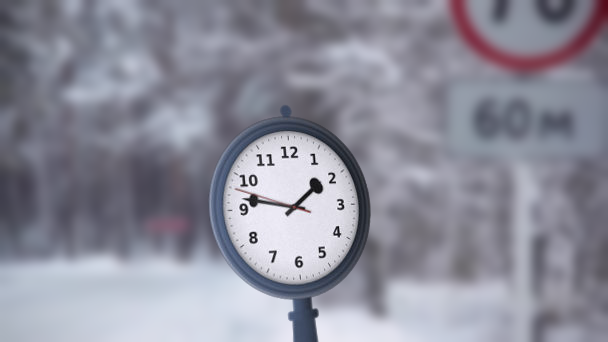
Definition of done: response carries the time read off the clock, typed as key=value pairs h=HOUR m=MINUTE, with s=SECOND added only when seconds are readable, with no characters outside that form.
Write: h=1 m=46 s=48
